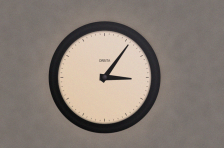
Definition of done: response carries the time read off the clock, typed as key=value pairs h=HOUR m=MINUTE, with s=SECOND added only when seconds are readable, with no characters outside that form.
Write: h=3 m=6
